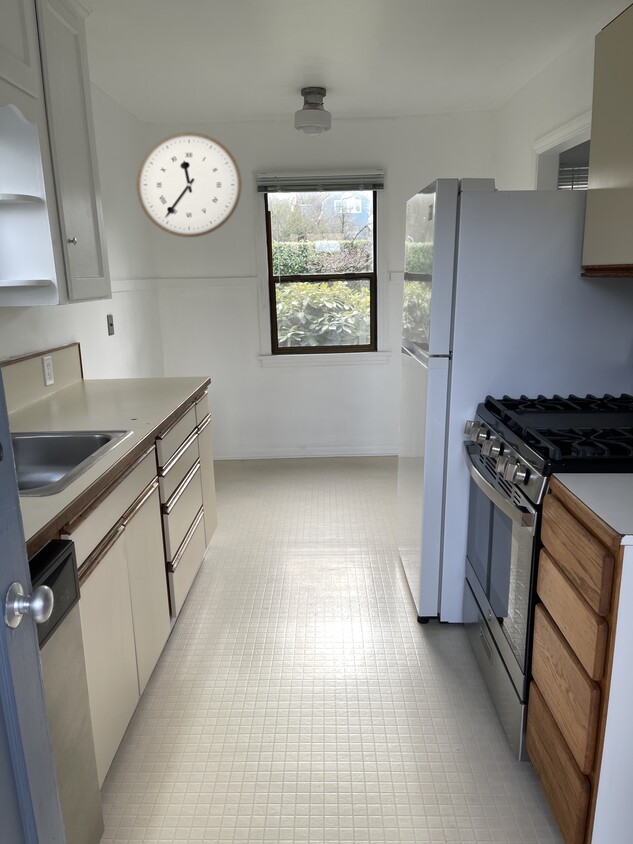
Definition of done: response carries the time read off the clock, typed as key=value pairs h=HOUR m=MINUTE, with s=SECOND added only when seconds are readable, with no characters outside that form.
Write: h=11 m=36
